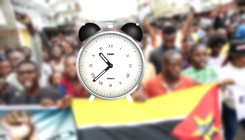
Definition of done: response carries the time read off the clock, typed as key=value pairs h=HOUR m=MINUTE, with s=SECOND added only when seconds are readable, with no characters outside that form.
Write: h=10 m=38
